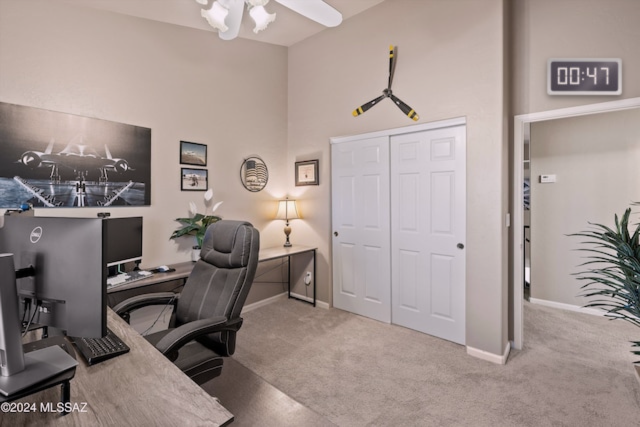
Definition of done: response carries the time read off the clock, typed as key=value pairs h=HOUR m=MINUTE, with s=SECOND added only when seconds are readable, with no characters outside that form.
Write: h=0 m=47
